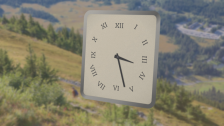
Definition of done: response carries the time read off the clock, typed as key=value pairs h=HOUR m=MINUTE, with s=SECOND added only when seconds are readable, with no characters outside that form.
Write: h=3 m=27
